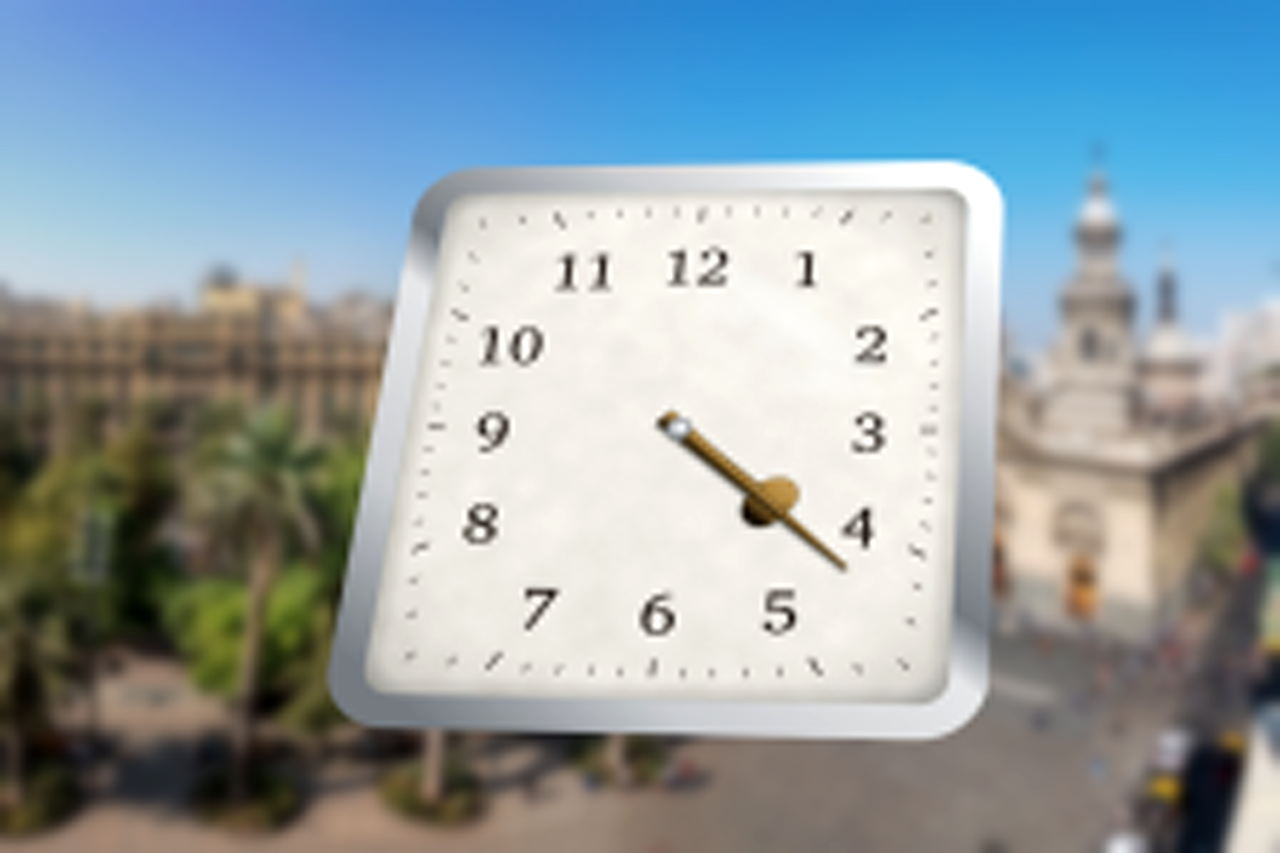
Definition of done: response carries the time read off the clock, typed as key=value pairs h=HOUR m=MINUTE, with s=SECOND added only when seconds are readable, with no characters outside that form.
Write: h=4 m=22
